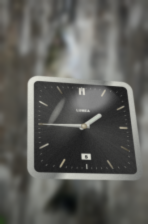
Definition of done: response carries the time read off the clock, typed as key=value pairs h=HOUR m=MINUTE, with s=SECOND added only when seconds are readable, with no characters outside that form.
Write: h=1 m=45
